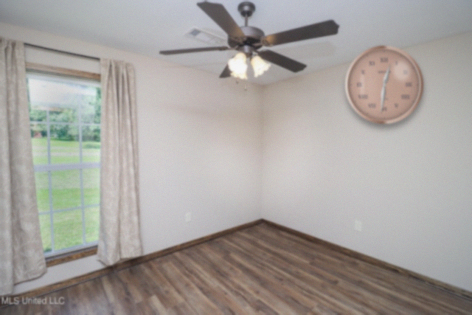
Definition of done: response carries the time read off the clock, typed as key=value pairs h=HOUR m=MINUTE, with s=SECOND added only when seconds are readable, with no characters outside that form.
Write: h=12 m=31
